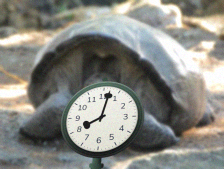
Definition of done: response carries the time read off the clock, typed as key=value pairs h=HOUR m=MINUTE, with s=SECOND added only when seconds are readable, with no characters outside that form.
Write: h=8 m=2
